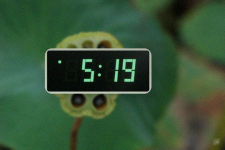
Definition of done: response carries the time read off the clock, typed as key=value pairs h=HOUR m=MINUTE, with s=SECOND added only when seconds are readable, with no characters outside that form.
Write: h=5 m=19
